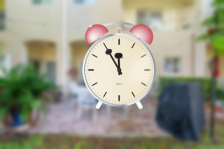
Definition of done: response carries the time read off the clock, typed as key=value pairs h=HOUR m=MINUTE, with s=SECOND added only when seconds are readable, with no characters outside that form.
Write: h=11 m=55
